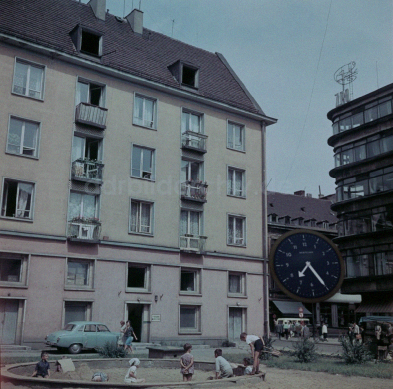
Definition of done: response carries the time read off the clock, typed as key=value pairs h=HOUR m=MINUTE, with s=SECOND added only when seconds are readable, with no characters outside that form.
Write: h=7 m=25
